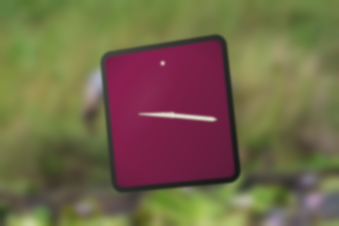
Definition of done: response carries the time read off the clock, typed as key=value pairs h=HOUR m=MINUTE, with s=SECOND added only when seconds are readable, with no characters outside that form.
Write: h=9 m=17
